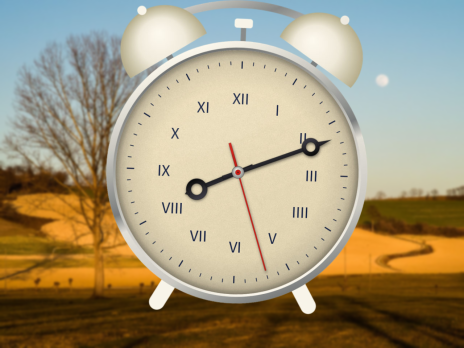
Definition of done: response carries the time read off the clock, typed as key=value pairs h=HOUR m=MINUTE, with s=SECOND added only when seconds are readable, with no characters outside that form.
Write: h=8 m=11 s=27
